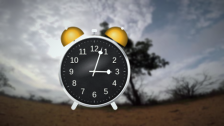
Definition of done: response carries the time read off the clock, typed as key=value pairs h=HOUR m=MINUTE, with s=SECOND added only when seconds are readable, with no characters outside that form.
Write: h=3 m=3
